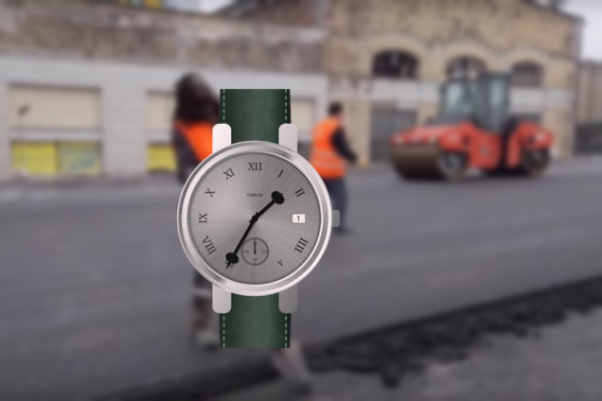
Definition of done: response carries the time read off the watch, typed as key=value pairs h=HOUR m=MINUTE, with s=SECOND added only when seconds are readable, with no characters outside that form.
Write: h=1 m=35
